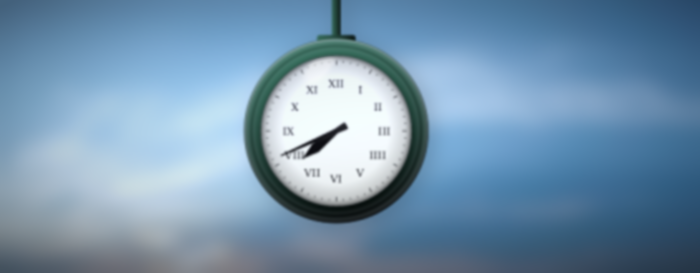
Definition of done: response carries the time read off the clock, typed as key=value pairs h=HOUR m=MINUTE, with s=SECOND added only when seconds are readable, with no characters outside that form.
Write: h=7 m=41
